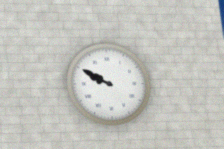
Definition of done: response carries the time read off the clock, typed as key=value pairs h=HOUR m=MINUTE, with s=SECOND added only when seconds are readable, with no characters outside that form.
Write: h=9 m=50
